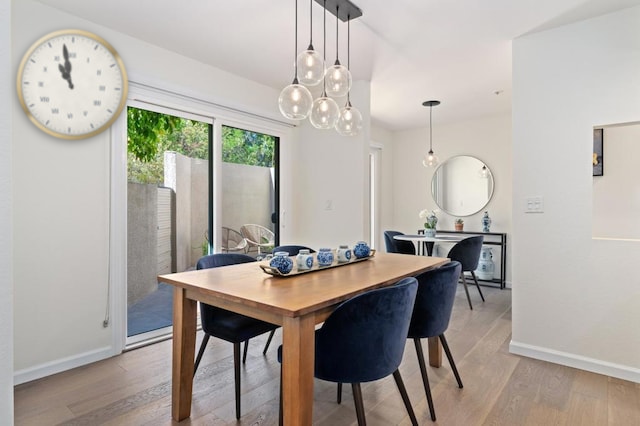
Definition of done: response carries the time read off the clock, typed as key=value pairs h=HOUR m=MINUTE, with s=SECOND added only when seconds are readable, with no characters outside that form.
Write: h=10 m=58
